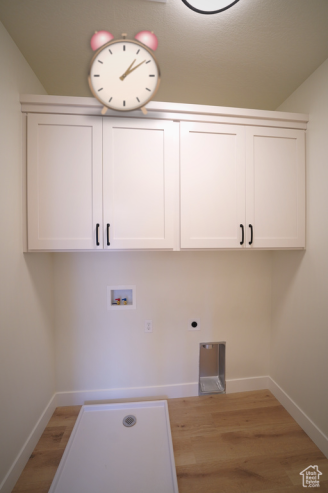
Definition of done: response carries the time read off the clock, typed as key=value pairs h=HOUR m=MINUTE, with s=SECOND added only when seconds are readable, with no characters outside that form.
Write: h=1 m=9
